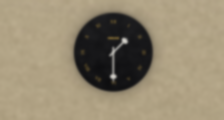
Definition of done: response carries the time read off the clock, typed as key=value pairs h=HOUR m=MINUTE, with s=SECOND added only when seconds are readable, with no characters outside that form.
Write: h=1 m=30
